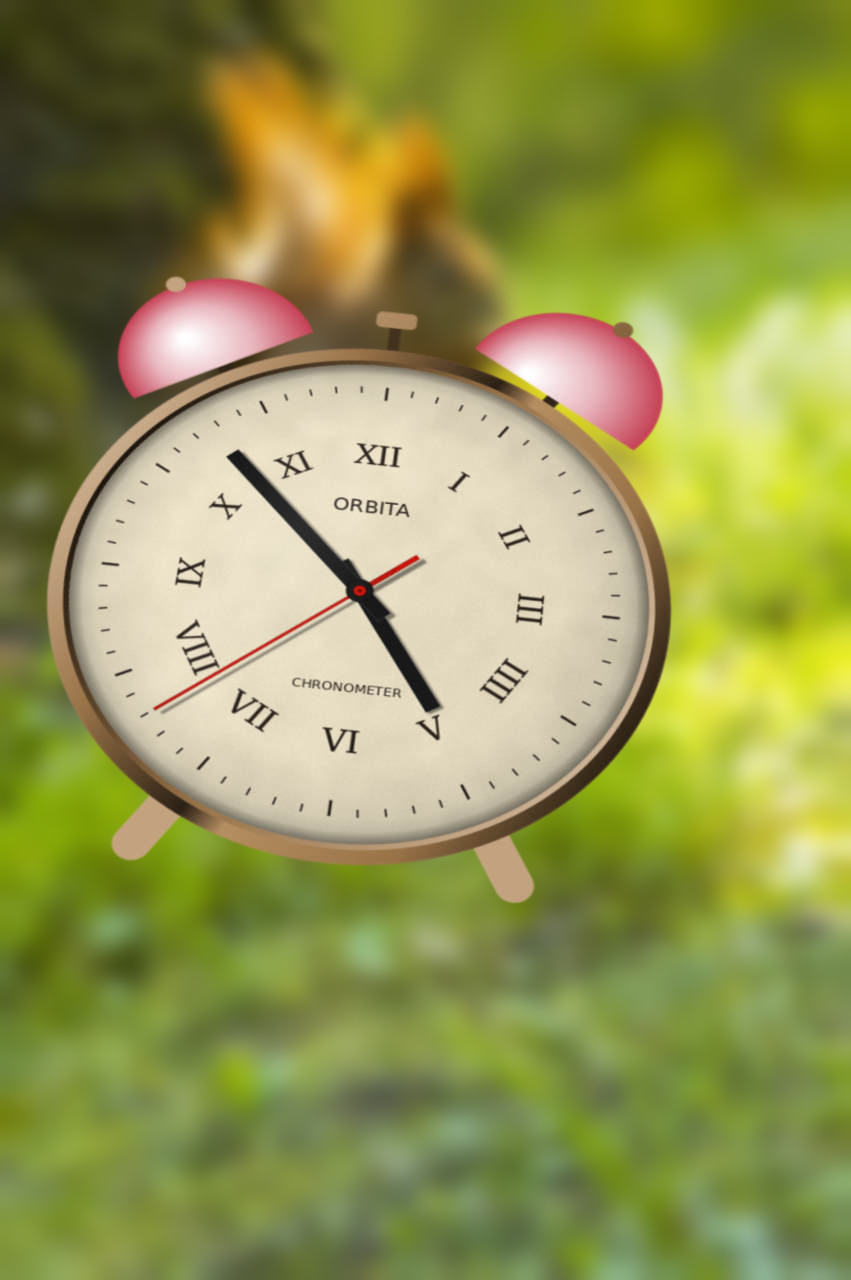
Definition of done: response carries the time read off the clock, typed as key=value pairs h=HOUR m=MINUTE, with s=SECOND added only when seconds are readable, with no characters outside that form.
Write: h=4 m=52 s=38
